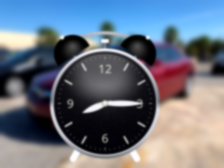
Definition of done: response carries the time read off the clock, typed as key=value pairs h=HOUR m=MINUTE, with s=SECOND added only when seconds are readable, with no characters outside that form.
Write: h=8 m=15
